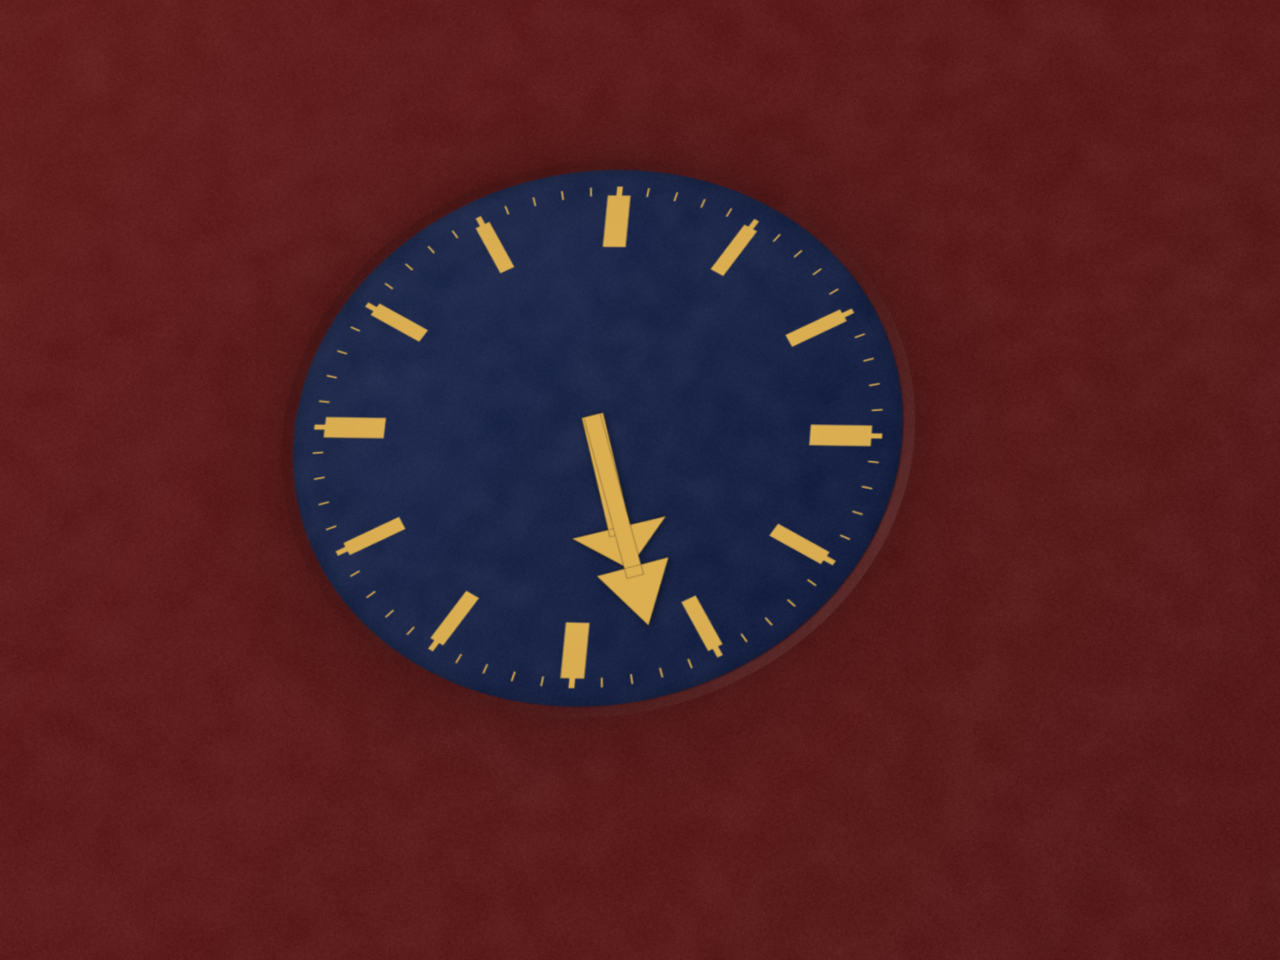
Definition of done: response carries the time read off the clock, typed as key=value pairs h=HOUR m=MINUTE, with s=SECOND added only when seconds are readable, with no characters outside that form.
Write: h=5 m=27
